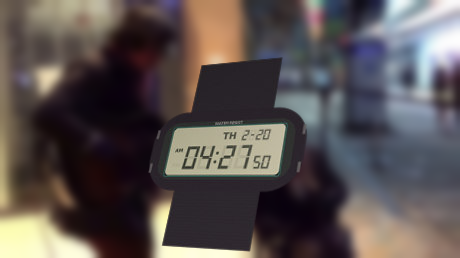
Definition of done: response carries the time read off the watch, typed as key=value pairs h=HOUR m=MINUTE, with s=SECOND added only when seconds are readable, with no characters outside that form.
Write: h=4 m=27 s=50
